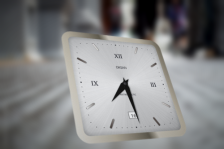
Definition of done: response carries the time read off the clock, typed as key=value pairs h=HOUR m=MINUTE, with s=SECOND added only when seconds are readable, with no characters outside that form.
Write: h=7 m=29
